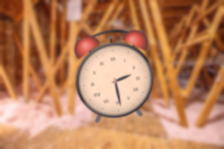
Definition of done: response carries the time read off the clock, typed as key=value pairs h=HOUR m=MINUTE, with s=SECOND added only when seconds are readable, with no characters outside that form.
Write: h=2 m=29
